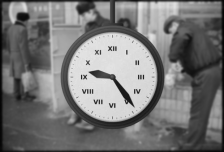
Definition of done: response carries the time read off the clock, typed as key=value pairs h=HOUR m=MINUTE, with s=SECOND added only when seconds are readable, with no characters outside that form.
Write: h=9 m=24
